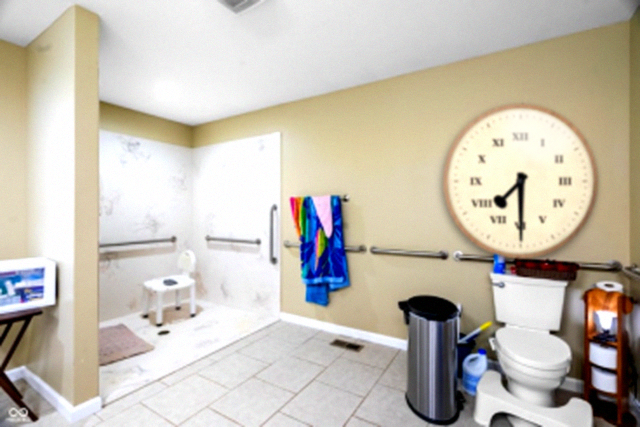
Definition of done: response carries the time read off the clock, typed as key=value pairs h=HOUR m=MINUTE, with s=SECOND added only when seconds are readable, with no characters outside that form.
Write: h=7 m=30
